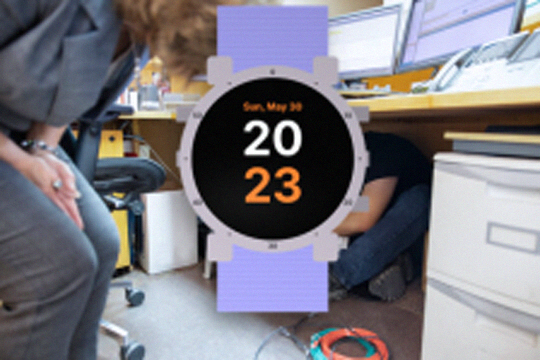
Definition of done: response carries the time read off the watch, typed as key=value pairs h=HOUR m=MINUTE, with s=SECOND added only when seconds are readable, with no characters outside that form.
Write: h=20 m=23
